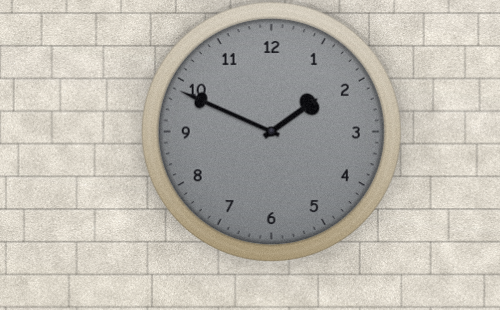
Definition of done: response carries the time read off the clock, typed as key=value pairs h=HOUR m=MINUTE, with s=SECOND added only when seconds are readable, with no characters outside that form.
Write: h=1 m=49
